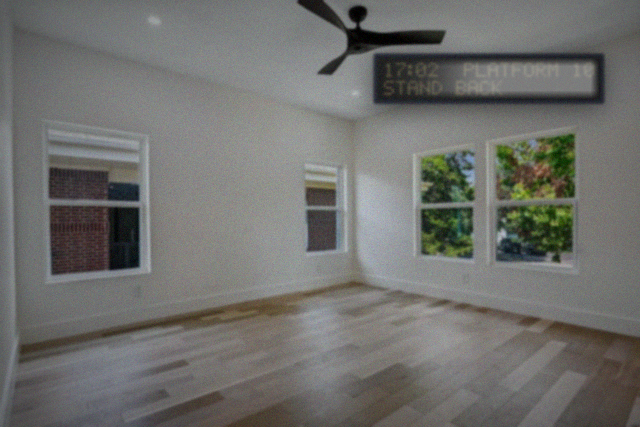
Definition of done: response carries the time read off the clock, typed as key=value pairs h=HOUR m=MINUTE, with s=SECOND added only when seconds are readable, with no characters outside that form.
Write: h=17 m=2
